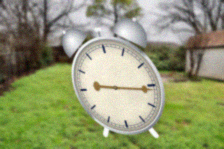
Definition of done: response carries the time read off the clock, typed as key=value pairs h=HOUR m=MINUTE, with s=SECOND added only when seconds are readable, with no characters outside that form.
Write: h=9 m=16
